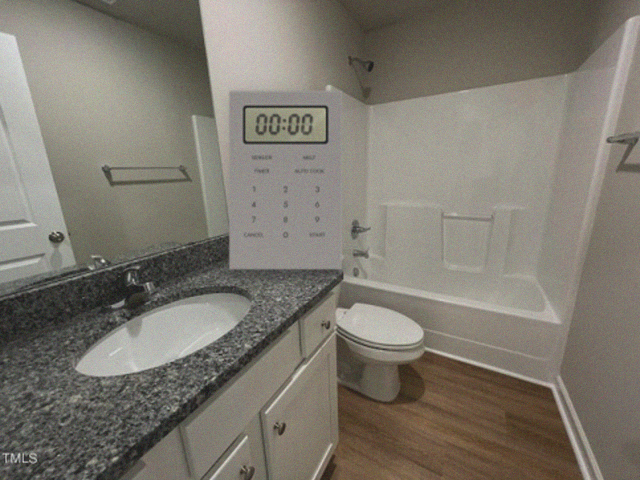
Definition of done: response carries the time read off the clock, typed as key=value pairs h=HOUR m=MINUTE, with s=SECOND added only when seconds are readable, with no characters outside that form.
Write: h=0 m=0
